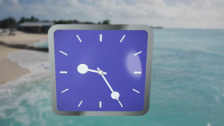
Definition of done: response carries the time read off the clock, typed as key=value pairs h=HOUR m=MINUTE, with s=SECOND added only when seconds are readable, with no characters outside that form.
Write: h=9 m=25
